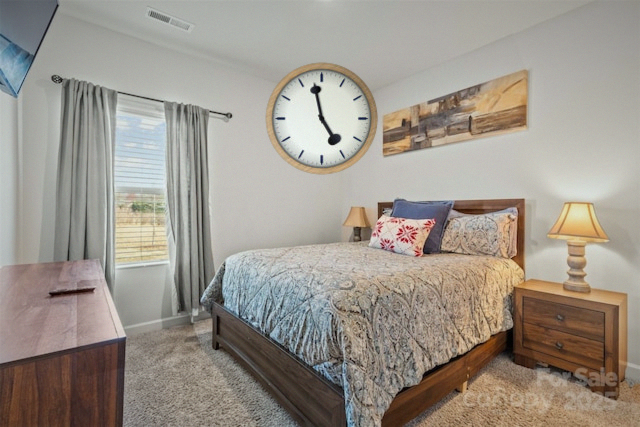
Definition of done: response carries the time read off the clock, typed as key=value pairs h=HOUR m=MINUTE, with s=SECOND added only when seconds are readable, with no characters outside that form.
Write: h=4 m=58
